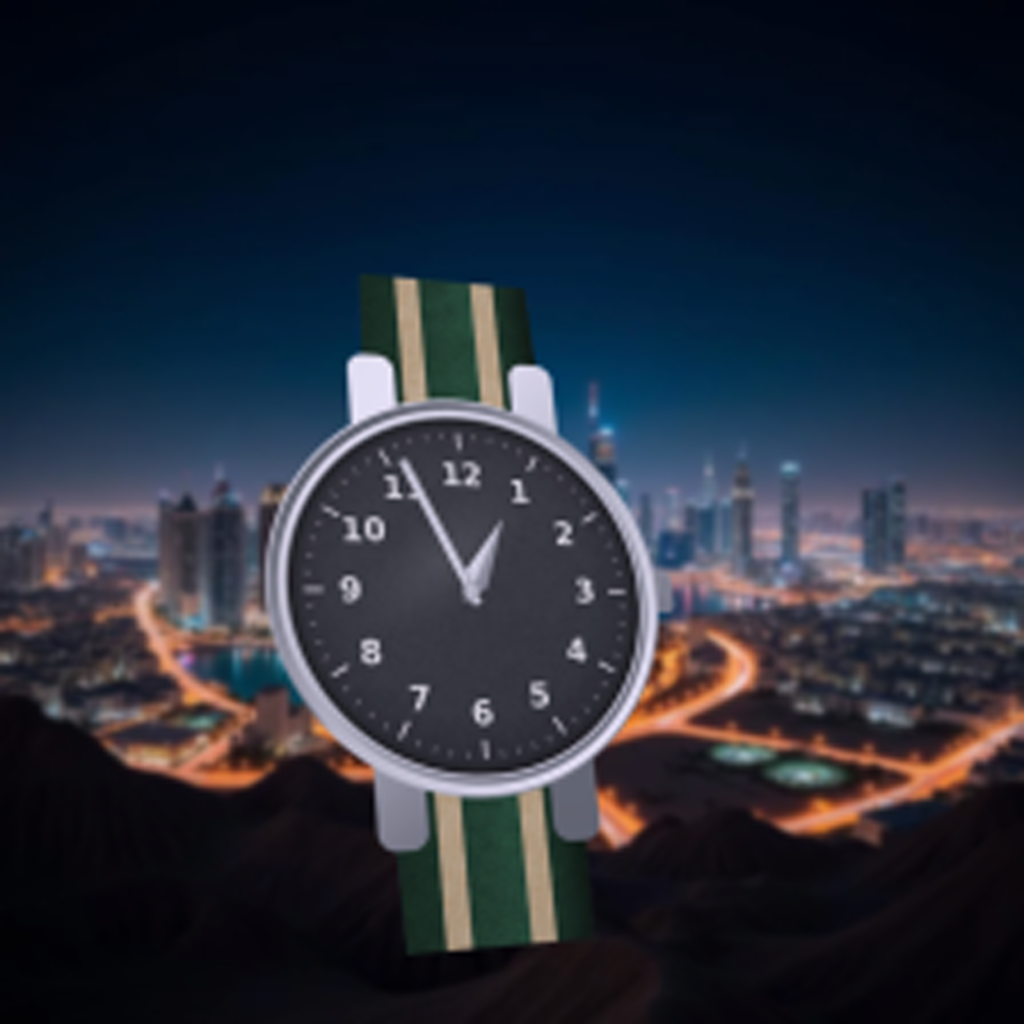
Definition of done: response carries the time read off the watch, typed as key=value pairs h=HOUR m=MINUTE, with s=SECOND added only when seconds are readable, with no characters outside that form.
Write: h=12 m=56
